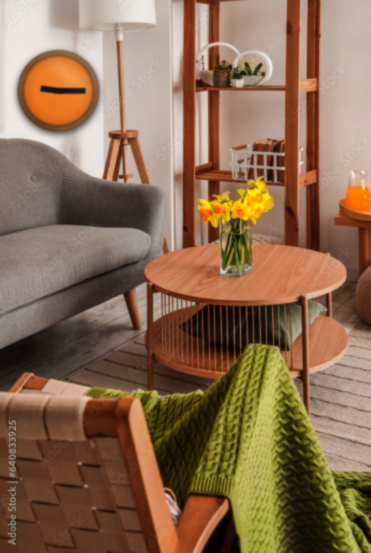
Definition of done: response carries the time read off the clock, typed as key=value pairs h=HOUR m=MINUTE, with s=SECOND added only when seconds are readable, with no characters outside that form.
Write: h=9 m=15
